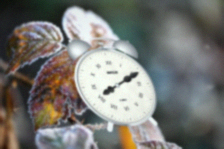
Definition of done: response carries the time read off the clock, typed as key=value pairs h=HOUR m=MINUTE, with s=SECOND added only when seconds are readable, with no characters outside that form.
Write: h=8 m=11
